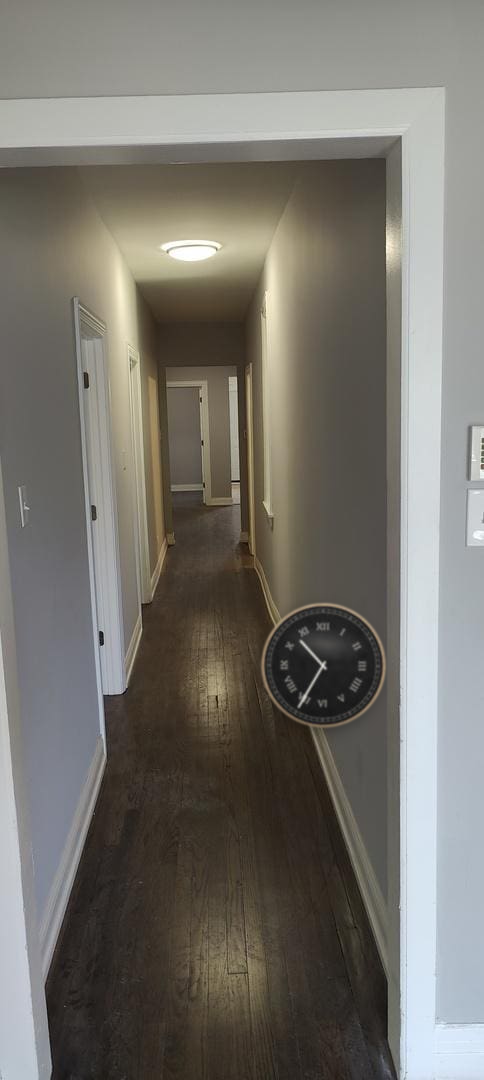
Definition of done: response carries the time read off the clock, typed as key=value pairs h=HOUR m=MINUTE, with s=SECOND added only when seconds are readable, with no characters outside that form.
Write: h=10 m=35
